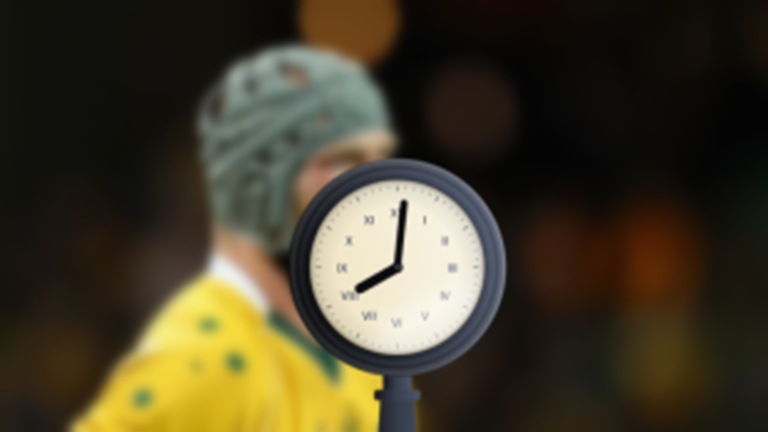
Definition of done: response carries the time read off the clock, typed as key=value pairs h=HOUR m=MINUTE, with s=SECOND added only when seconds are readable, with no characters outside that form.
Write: h=8 m=1
